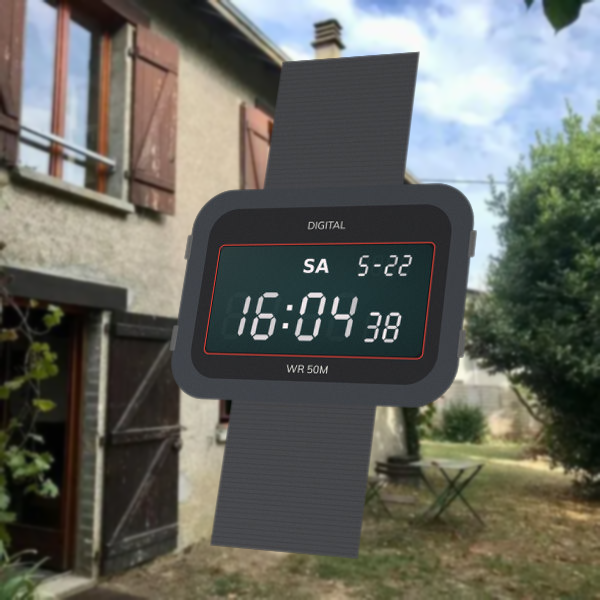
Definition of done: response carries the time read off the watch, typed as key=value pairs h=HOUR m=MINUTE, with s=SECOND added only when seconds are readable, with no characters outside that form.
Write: h=16 m=4 s=38
